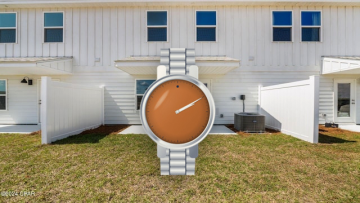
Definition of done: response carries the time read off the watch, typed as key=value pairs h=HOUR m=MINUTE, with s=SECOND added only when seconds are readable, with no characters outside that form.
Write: h=2 m=10
